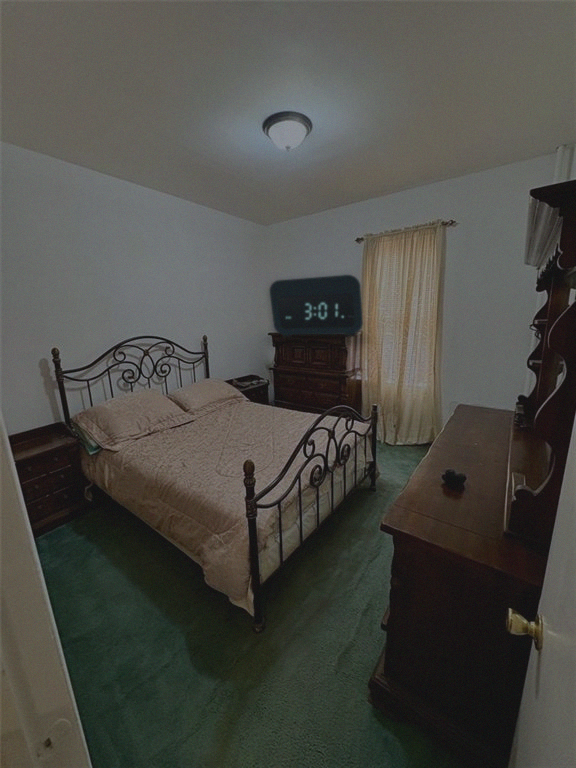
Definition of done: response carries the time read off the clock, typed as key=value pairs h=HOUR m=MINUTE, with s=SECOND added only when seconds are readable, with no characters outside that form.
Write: h=3 m=1
